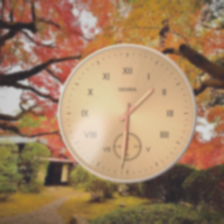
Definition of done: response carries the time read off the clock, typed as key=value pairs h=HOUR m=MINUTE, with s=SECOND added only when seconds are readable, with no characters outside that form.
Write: h=1 m=31
